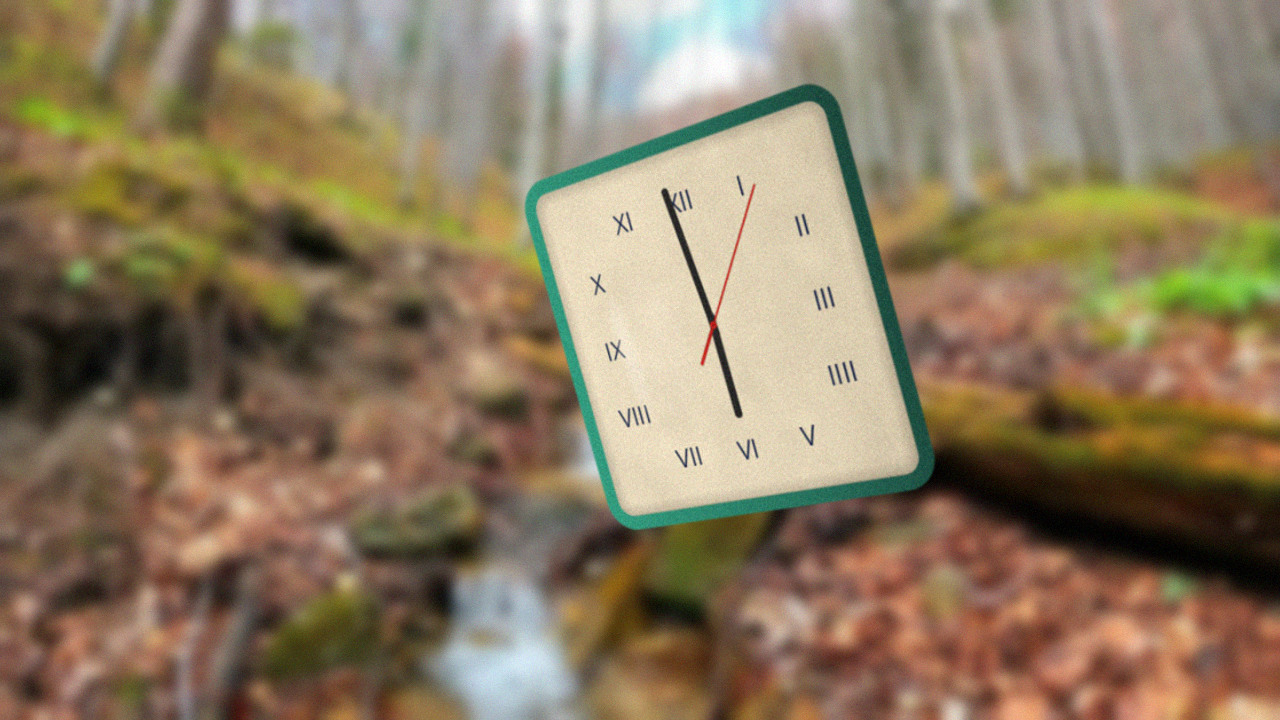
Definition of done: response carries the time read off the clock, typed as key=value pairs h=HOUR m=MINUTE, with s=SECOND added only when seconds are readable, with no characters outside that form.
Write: h=5 m=59 s=6
